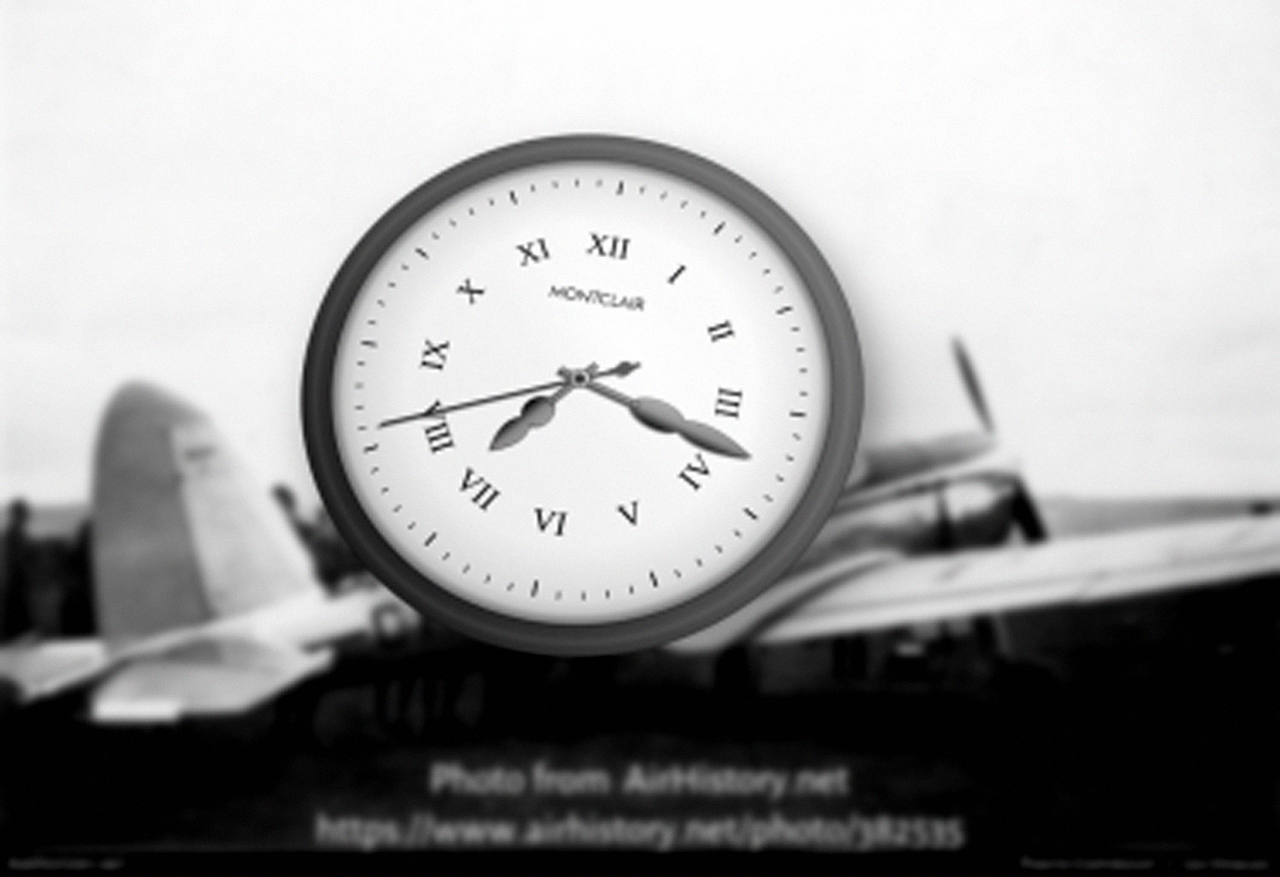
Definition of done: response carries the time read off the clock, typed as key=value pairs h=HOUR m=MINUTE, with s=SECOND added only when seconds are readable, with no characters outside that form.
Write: h=7 m=17 s=41
